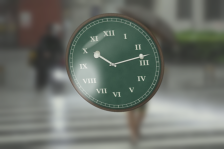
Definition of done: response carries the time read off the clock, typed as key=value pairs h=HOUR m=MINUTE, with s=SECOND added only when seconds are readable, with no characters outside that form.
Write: h=10 m=13
